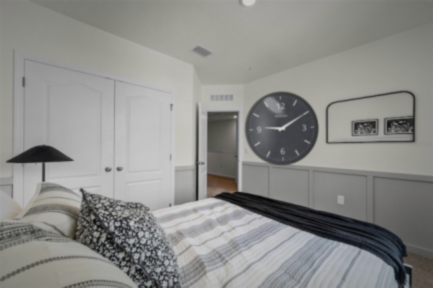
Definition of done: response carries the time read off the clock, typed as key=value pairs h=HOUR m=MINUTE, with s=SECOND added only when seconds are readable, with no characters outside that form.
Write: h=9 m=10
